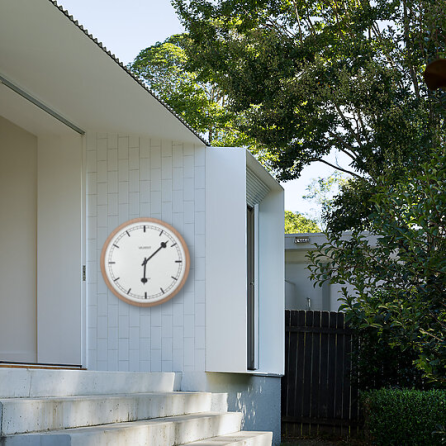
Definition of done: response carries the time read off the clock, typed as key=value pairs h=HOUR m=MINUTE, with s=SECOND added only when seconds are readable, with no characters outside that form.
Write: h=6 m=8
